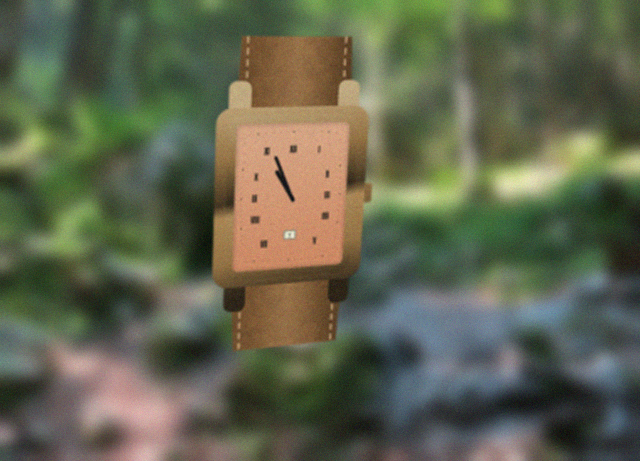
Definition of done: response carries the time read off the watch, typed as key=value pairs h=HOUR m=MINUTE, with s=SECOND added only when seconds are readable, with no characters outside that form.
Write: h=10 m=56
